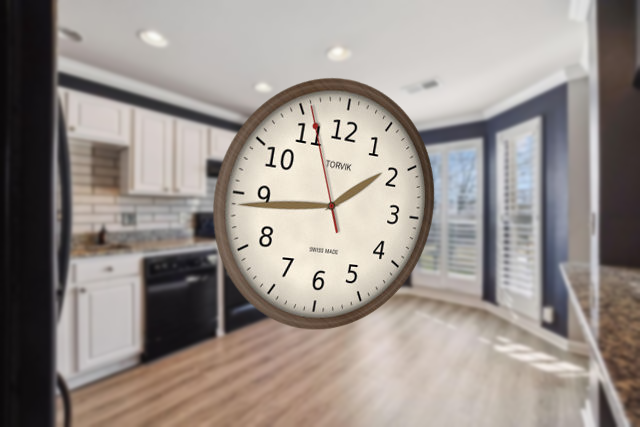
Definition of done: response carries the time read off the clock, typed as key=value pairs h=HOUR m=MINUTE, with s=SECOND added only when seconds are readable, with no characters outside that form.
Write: h=1 m=43 s=56
